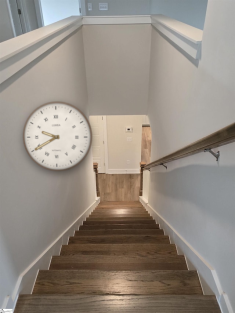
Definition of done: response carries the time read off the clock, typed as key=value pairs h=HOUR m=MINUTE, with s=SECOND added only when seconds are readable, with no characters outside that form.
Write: h=9 m=40
